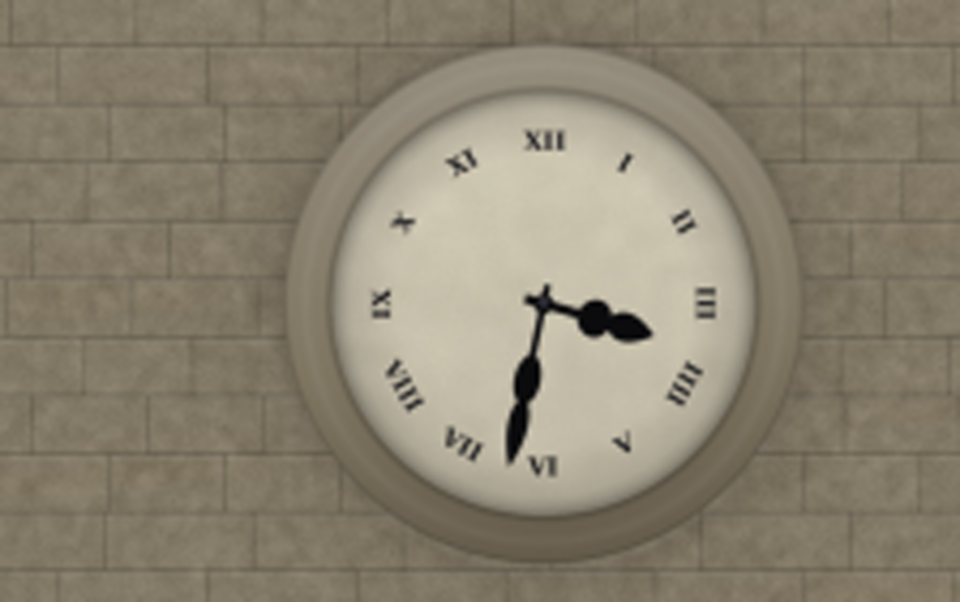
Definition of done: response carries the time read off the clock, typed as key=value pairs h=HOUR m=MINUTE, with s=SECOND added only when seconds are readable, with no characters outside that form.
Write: h=3 m=32
